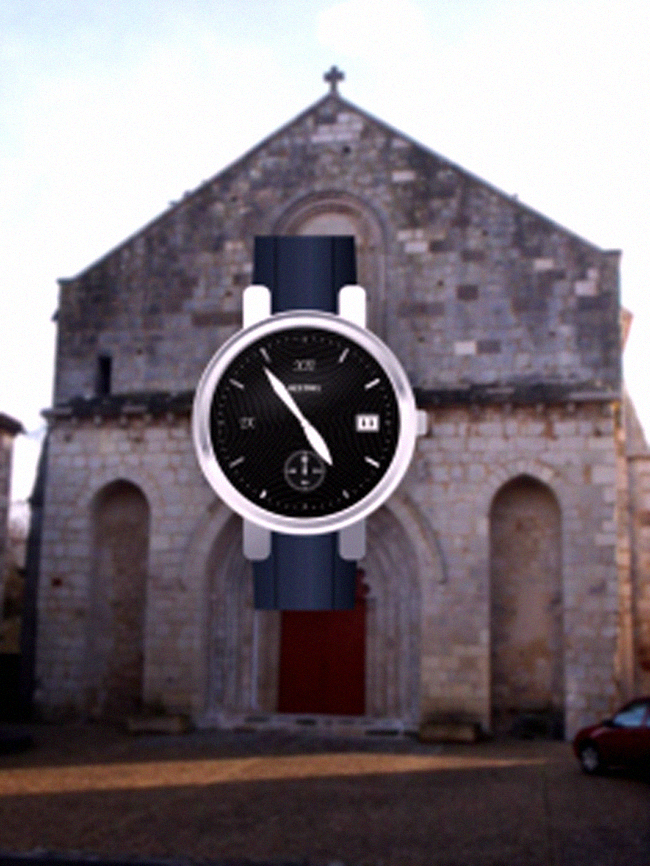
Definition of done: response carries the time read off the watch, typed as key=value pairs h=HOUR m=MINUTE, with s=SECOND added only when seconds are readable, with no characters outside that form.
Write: h=4 m=54
